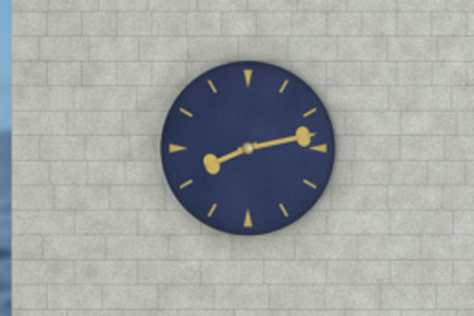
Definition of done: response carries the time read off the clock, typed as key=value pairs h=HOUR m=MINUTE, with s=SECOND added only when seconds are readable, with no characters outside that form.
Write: h=8 m=13
